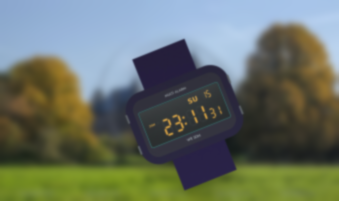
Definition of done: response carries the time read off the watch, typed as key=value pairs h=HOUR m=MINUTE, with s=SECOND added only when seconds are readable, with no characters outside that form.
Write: h=23 m=11 s=31
